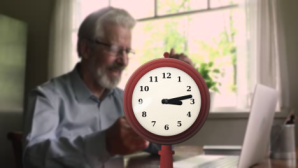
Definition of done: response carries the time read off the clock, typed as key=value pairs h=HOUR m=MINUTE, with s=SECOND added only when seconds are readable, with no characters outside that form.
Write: h=3 m=13
